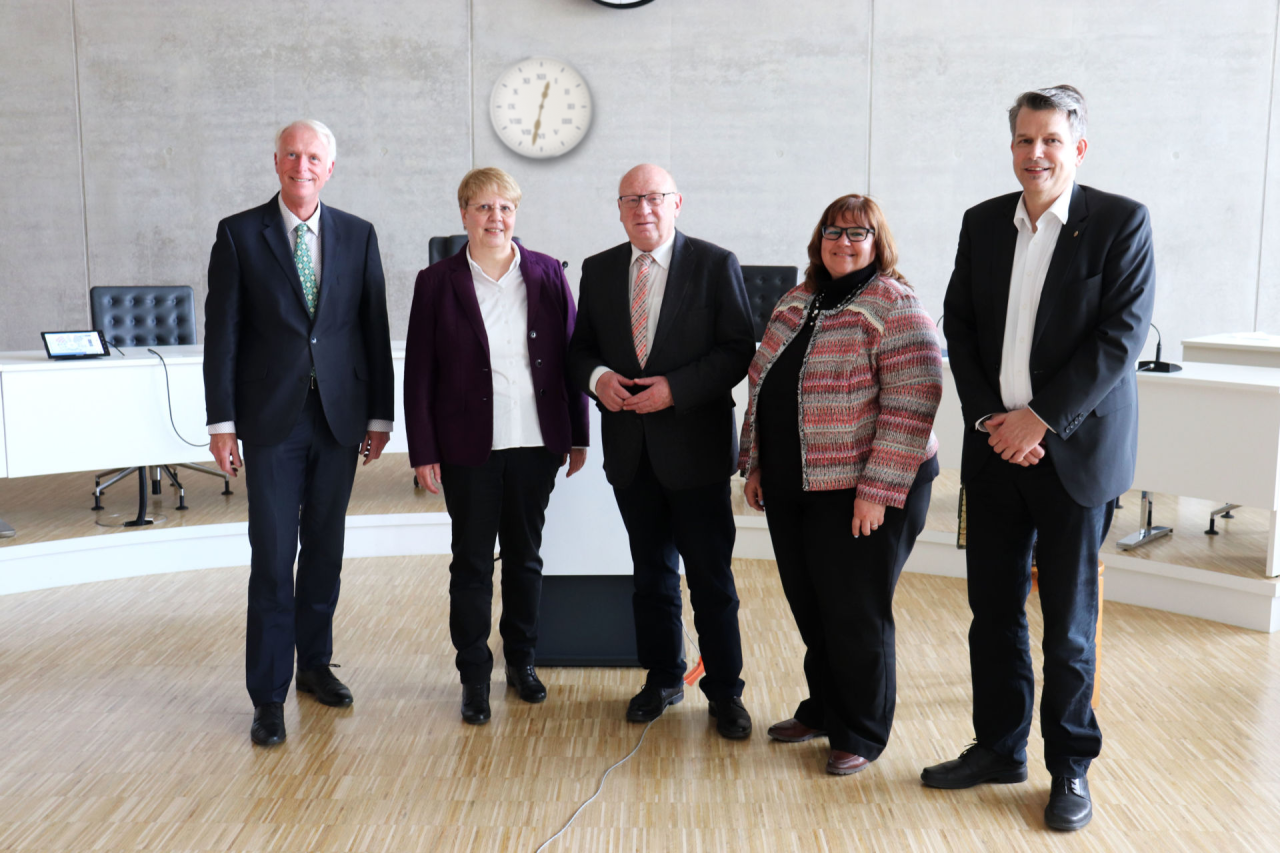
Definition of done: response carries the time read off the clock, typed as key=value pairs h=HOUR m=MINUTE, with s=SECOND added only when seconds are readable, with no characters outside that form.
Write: h=12 m=32
